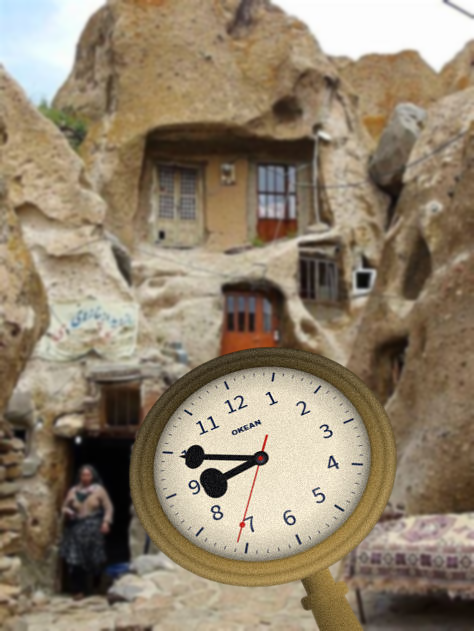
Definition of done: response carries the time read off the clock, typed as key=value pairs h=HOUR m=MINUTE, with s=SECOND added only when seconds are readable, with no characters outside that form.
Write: h=8 m=49 s=36
